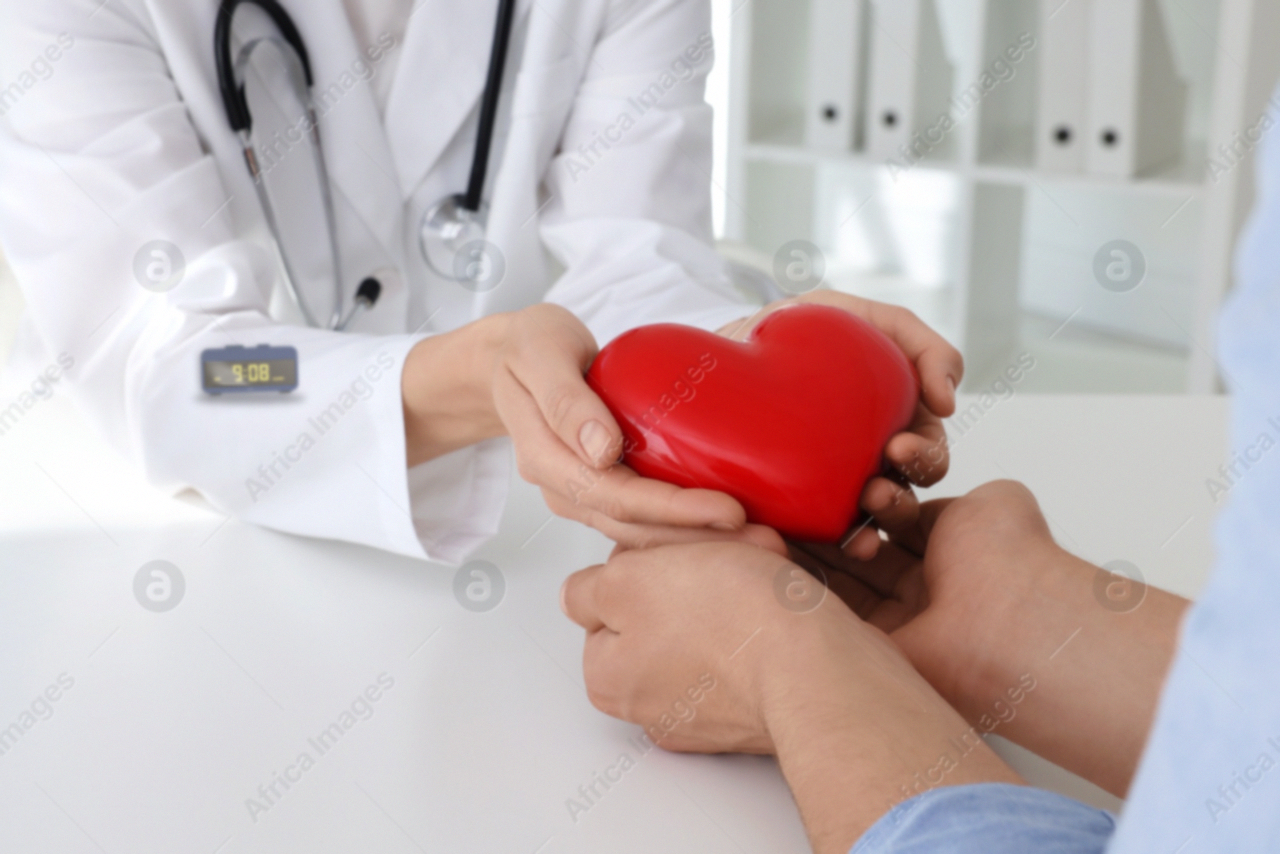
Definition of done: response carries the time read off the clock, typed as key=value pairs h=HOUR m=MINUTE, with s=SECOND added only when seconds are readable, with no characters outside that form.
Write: h=9 m=8
